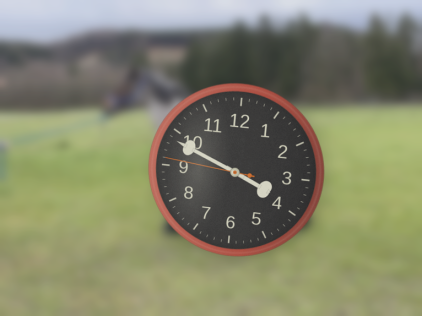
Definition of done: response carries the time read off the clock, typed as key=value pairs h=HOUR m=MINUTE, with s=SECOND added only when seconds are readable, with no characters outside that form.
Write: h=3 m=48 s=46
